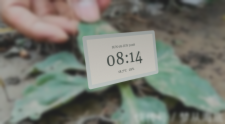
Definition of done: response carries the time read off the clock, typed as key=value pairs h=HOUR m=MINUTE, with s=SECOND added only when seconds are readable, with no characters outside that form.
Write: h=8 m=14
